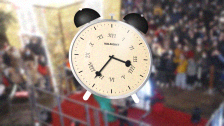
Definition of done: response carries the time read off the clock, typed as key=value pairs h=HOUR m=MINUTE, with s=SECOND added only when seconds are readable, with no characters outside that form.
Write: h=3 m=36
